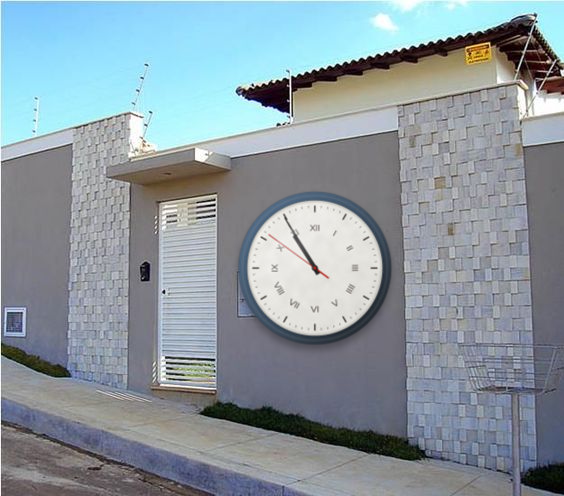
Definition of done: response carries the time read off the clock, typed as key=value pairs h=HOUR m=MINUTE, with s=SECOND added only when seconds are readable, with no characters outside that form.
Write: h=10 m=54 s=51
